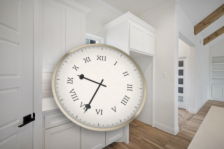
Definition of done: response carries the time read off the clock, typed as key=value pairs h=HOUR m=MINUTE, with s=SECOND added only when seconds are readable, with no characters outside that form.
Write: h=9 m=34
